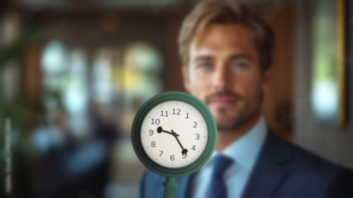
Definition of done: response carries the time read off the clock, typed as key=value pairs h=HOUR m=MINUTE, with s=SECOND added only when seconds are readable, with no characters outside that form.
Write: h=9 m=24
